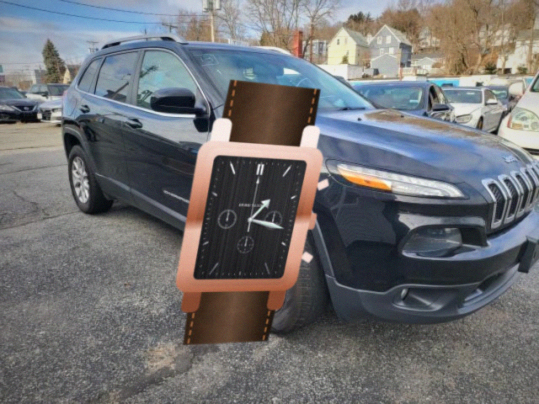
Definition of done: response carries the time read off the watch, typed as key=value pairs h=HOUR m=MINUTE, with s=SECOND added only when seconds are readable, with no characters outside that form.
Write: h=1 m=17
